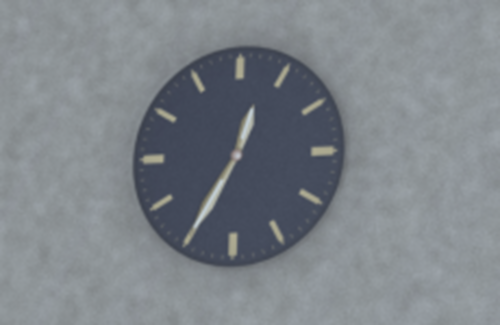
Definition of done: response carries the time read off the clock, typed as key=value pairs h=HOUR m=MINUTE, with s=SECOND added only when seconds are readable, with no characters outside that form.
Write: h=12 m=35
